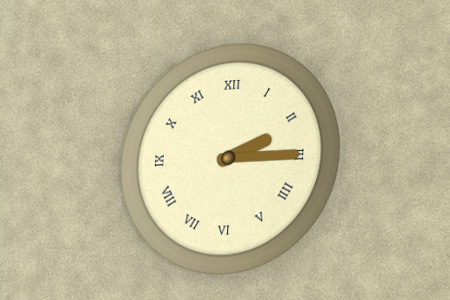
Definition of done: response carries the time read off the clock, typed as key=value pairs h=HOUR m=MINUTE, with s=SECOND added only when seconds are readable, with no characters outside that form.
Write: h=2 m=15
